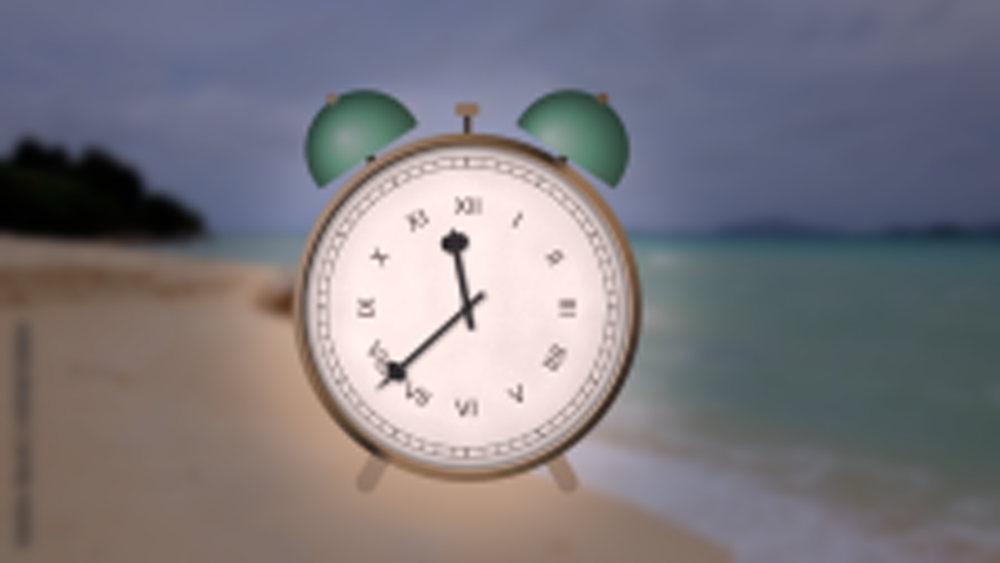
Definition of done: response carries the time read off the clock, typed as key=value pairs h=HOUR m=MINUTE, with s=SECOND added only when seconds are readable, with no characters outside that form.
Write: h=11 m=38
